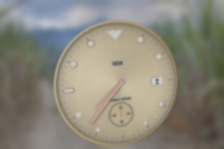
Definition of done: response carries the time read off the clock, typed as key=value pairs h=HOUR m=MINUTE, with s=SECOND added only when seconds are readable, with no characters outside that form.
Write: h=7 m=37
